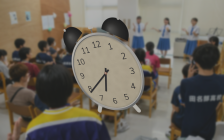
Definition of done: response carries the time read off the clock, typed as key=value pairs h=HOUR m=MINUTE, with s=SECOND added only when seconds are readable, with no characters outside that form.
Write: h=6 m=39
